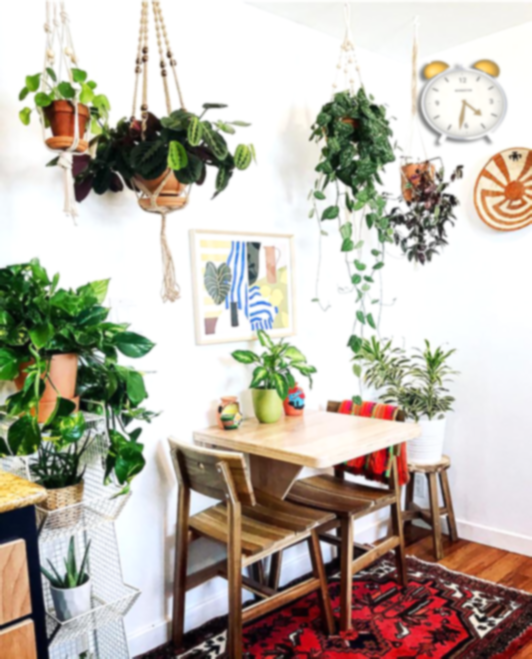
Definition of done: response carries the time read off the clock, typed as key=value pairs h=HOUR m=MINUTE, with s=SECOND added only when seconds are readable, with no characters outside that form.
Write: h=4 m=32
